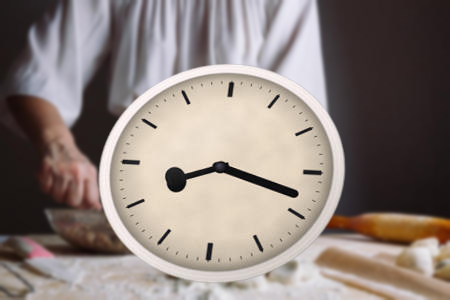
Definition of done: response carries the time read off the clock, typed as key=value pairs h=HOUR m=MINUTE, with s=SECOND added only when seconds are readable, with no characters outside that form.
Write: h=8 m=18
